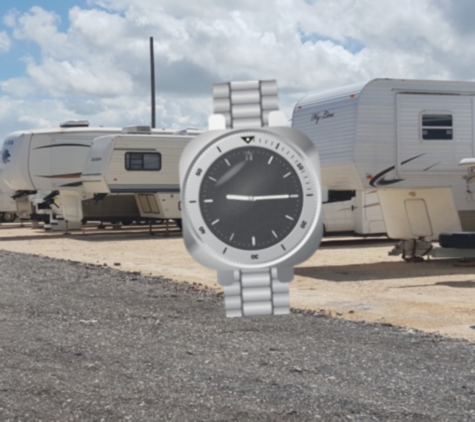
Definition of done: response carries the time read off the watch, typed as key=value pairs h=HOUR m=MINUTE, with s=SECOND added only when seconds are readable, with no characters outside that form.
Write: h=9 m=15
